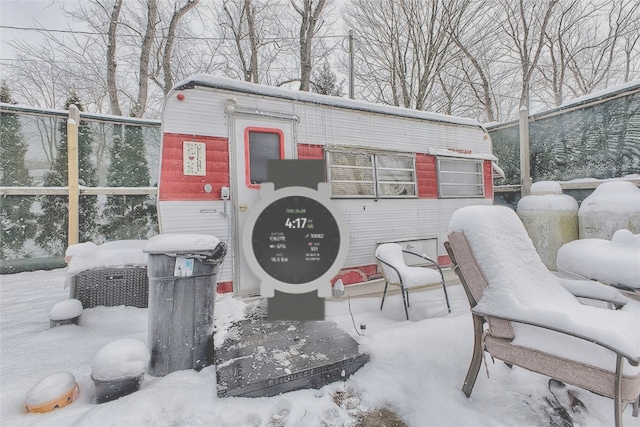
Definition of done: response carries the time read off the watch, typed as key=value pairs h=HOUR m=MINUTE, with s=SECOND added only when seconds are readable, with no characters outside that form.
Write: h=4 m=17
